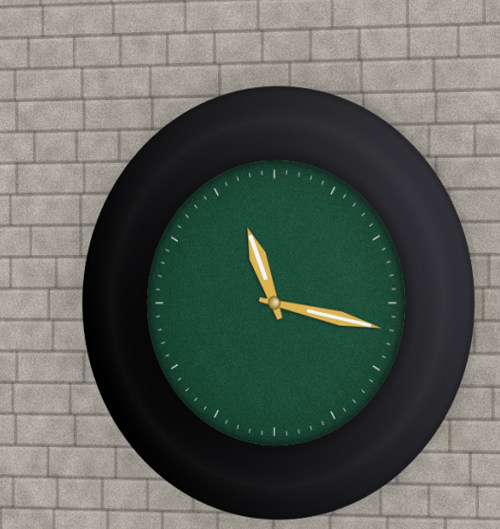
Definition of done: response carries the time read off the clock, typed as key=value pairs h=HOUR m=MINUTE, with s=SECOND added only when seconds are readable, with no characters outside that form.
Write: h=11 m=17
